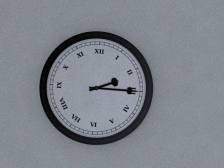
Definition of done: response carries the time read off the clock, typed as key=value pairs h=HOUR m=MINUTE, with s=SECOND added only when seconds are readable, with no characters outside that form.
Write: h=2 m=15
